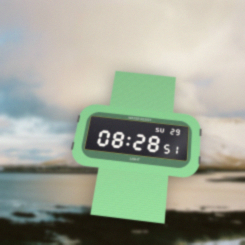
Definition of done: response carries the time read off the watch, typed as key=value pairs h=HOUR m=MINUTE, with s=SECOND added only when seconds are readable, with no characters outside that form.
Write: h=8 m=28 s=51
